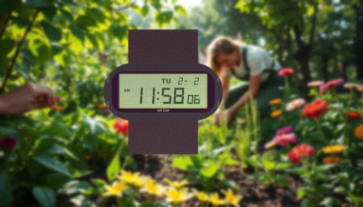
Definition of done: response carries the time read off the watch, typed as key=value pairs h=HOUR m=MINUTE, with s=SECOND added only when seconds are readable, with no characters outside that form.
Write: h=11 m=58 s=6
